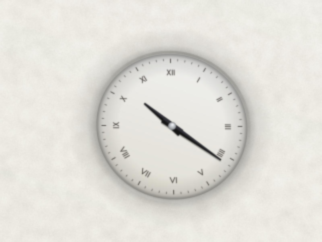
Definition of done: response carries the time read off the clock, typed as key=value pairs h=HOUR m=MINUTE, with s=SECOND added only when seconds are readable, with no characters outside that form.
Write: h=10 m=21
